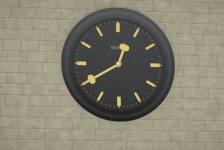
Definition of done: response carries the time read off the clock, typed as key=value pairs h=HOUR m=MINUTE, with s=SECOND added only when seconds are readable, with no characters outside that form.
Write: h=12 m=40
